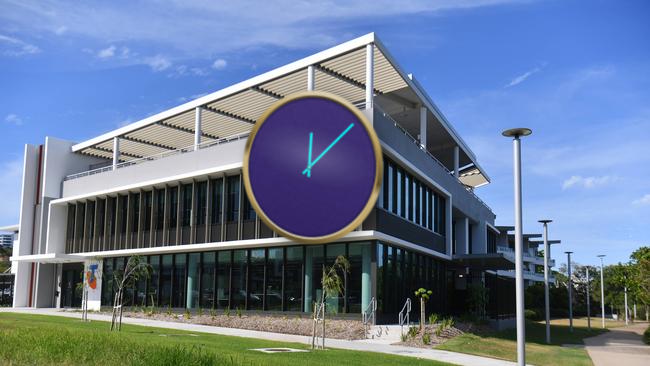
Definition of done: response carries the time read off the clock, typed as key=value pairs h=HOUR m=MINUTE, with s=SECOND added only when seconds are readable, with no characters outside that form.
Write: h=12 m=8
